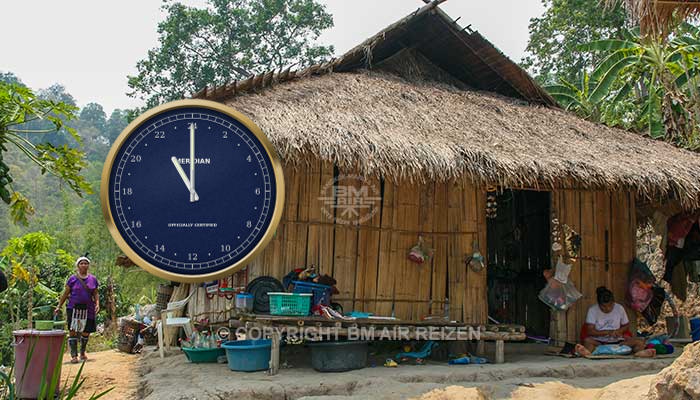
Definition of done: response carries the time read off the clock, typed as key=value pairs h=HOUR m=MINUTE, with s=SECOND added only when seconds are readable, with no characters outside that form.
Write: h=22 m=0
